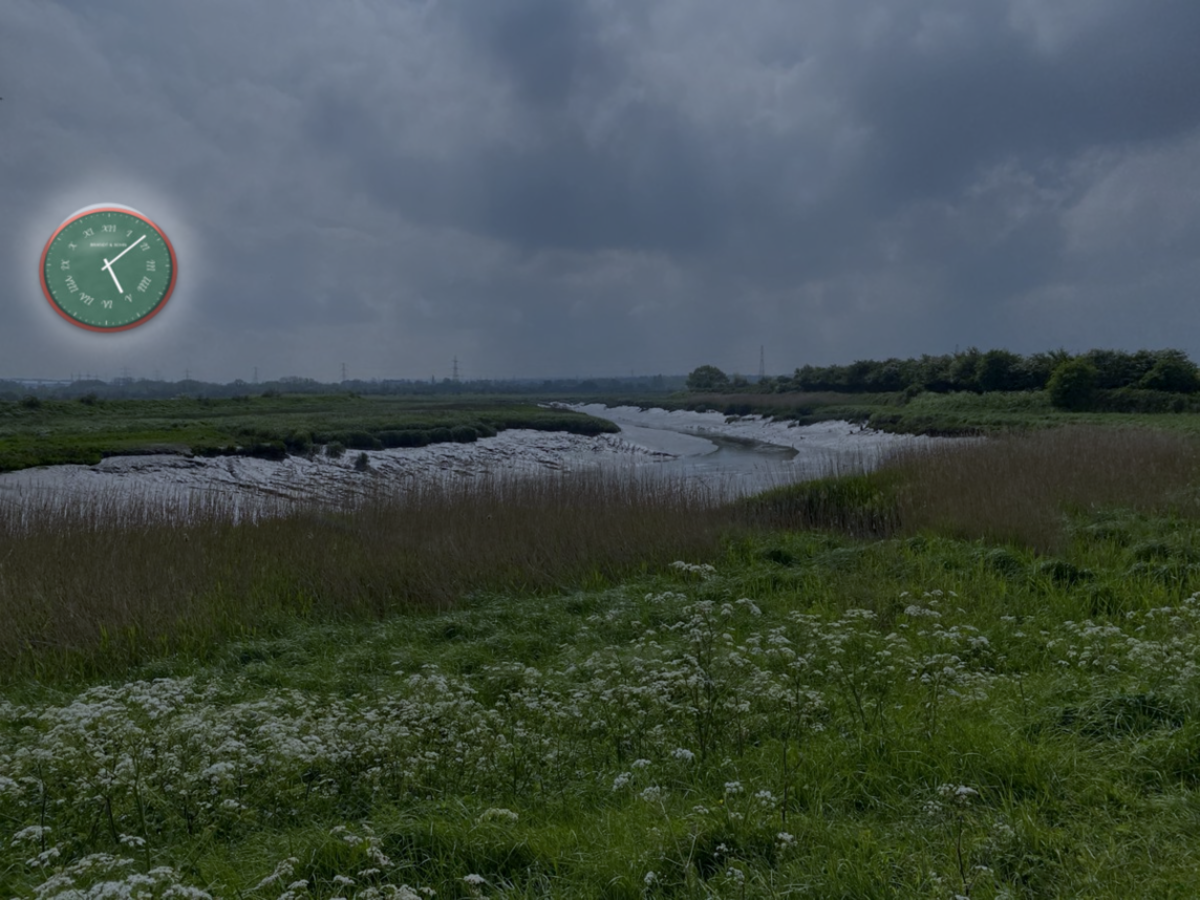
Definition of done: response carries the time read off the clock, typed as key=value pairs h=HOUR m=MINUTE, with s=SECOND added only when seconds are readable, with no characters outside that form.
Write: h=5 m=8
